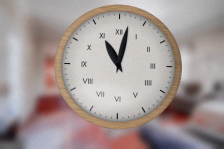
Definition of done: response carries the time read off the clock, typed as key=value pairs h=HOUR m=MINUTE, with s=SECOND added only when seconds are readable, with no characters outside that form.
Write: h=11 m=2
